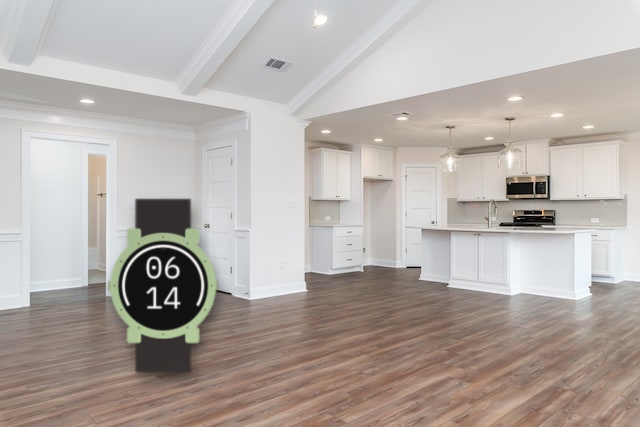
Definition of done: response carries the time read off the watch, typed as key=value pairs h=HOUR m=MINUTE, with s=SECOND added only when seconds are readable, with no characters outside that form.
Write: h=6 m=14
